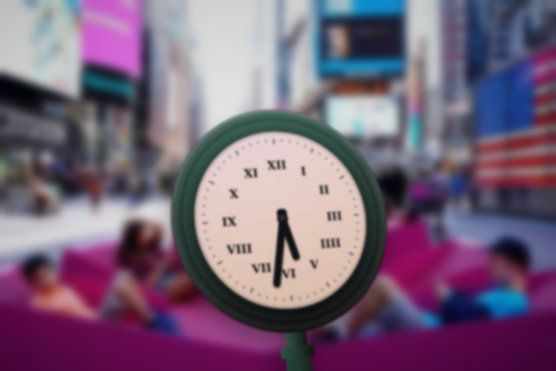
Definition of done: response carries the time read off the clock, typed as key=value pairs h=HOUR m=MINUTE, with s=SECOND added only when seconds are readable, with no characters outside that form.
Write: h=5 m=32
